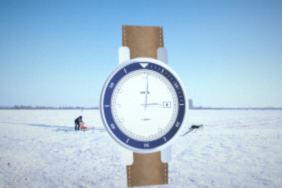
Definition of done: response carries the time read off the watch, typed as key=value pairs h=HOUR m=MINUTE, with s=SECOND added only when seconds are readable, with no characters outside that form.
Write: h=3 m=1
